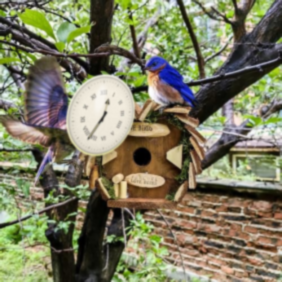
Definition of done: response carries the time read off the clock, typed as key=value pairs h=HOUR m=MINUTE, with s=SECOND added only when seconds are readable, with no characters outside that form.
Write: h=12 m=37
